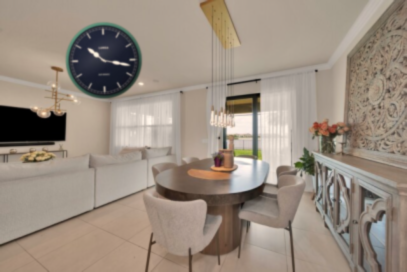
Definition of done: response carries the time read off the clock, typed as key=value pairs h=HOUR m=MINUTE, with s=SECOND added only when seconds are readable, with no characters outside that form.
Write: h=10 m=17
